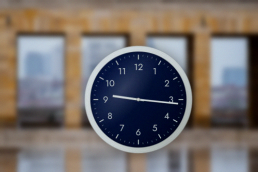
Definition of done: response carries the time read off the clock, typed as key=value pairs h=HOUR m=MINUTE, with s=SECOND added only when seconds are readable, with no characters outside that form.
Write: h=9 m=16
